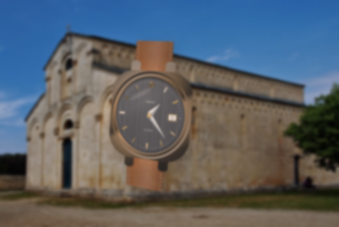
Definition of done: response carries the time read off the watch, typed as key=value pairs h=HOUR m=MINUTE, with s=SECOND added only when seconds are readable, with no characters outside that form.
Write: h=1 m=23
